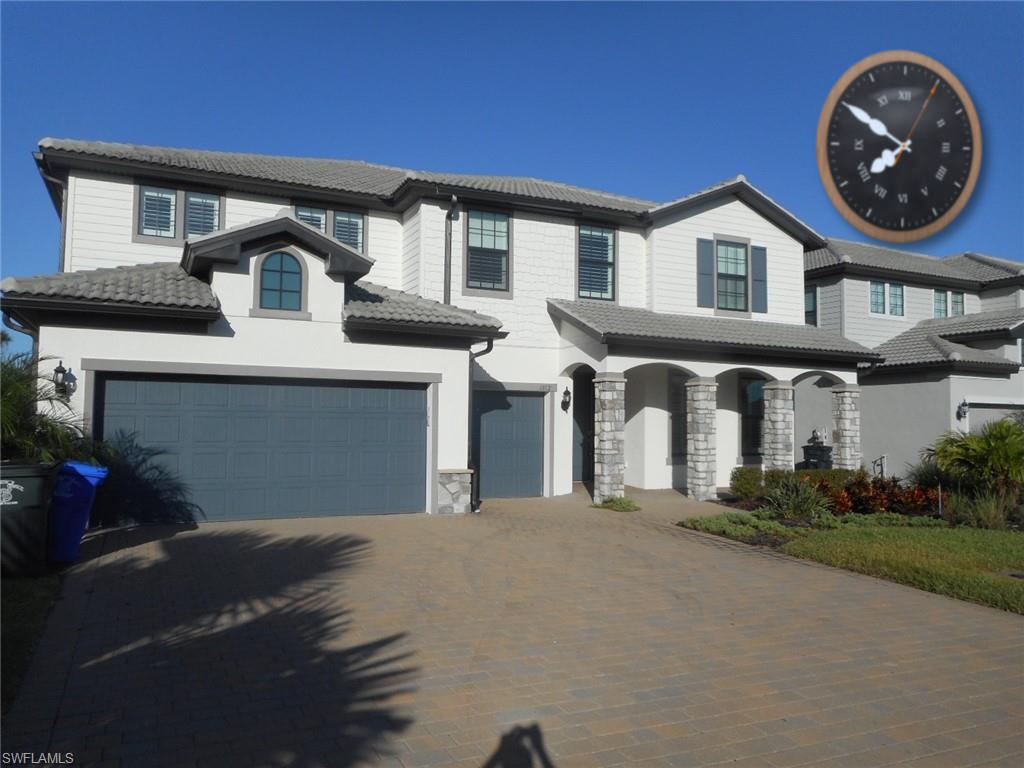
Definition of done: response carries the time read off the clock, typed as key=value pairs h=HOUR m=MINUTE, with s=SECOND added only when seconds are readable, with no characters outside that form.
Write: h=7 m=50 s=5
